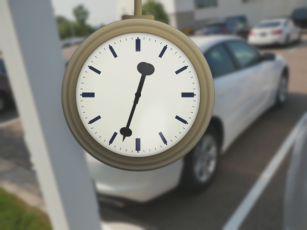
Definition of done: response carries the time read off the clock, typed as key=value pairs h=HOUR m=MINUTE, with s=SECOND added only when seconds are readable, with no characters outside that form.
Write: h=12 m=33
